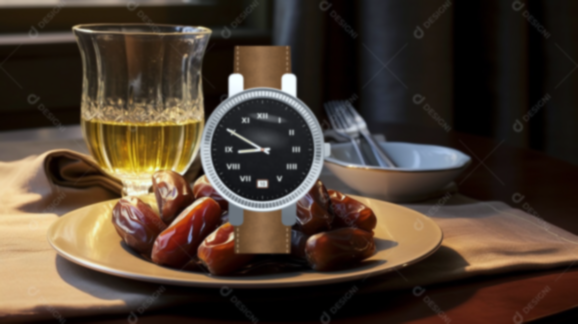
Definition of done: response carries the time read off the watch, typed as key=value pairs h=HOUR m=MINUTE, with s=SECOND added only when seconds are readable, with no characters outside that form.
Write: h=8 m=50
